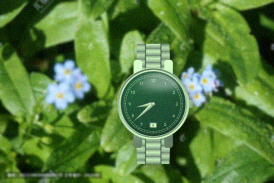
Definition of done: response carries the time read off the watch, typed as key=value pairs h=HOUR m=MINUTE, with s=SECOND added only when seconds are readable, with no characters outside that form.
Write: h=8 m=38
